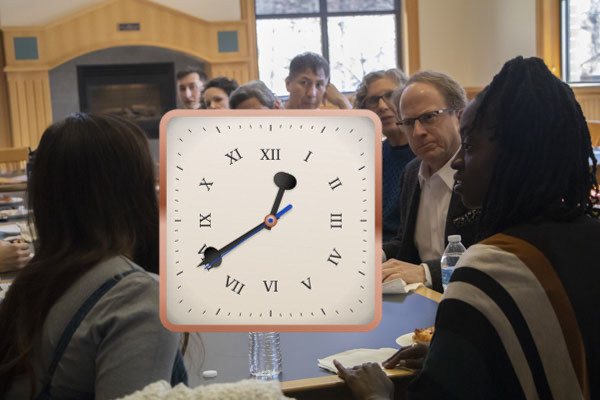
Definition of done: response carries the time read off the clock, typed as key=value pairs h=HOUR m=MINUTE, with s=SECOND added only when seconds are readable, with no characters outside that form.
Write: h=12 m=39 s=39
